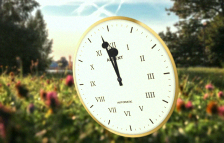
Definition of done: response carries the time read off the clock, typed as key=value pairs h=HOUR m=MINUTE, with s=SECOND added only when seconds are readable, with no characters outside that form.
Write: h=11 m=58
